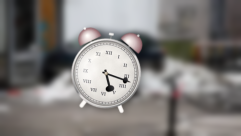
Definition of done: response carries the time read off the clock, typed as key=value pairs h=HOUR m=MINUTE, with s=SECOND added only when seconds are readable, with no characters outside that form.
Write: h=5 m=17
